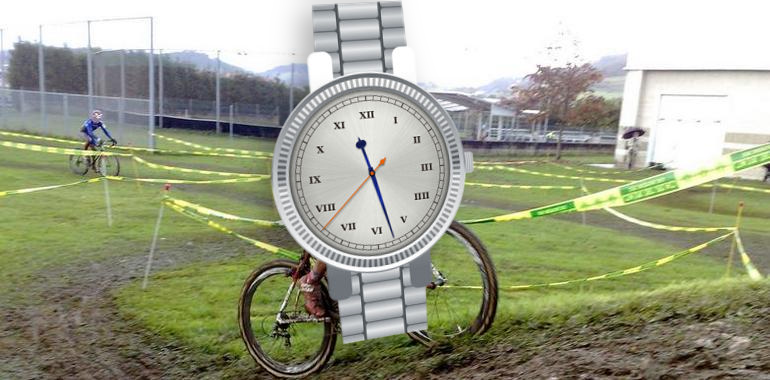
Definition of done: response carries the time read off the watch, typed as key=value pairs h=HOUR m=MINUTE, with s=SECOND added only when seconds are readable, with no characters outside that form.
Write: h=11 m=27 s=38
